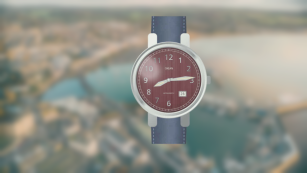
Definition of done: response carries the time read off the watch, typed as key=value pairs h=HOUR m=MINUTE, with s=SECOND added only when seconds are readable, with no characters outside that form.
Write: h=8 m=14
